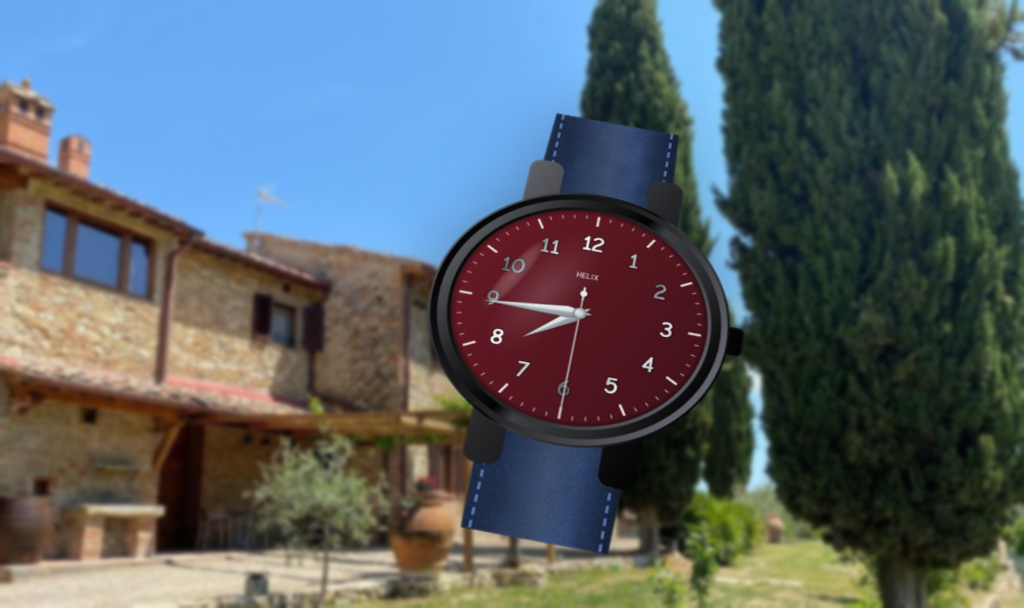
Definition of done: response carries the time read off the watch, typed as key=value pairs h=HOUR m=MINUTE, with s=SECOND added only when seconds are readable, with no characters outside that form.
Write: h=7 m=44 s=30
